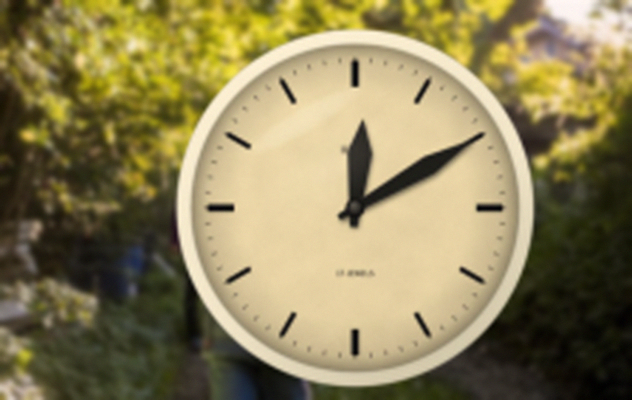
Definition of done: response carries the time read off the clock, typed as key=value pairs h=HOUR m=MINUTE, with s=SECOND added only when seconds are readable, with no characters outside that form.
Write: h=12 m=10
